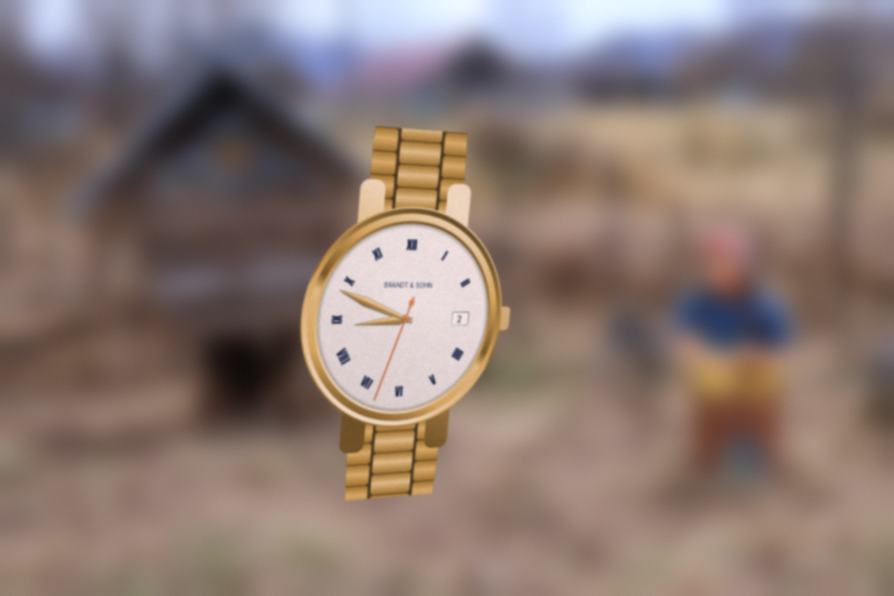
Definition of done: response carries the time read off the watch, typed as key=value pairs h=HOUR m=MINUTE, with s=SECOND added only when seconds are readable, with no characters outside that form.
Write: h=8 m=48 s=33
